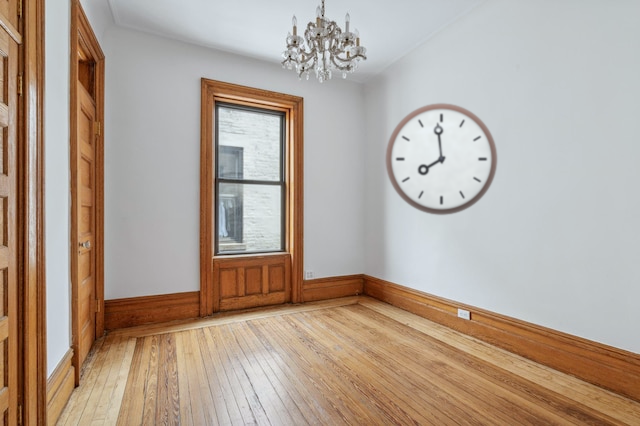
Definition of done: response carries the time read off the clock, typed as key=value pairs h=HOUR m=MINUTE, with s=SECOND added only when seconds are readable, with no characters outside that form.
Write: h=7 m=59
